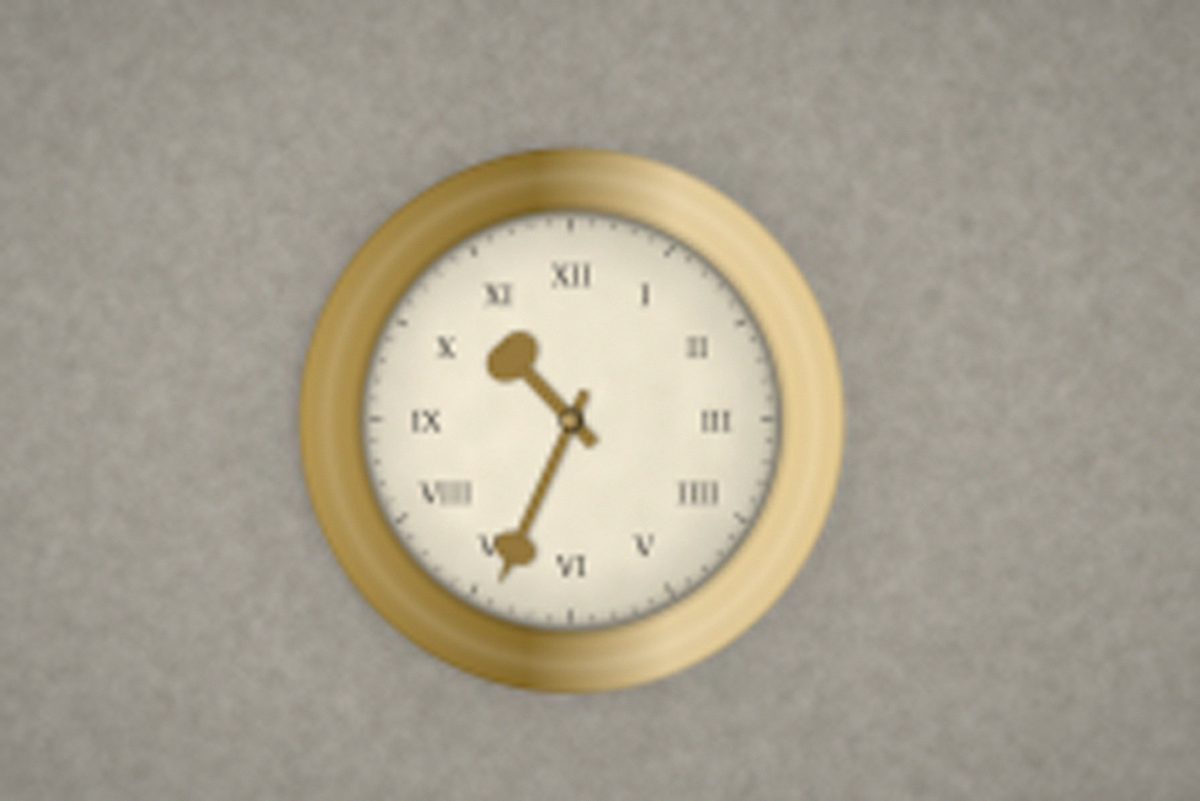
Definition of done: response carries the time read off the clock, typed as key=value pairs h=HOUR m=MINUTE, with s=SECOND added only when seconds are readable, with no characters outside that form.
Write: h=10 m=34
